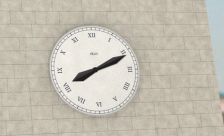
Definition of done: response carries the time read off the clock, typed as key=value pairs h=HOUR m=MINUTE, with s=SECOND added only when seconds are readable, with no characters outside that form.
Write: h=8 m=11
